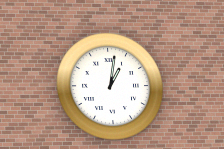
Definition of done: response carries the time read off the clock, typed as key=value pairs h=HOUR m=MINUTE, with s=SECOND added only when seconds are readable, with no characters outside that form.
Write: h=1 m=2
